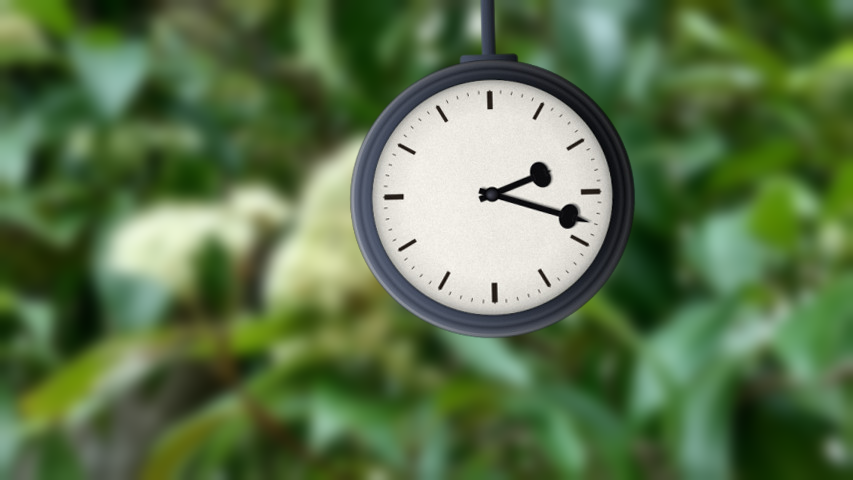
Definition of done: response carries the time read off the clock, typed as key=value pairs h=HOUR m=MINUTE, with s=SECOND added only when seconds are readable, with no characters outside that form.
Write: h=2 m=18
